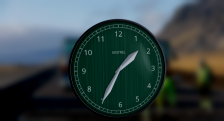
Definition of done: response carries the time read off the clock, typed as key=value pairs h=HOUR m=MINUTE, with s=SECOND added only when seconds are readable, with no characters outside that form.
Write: h=1 m=35
